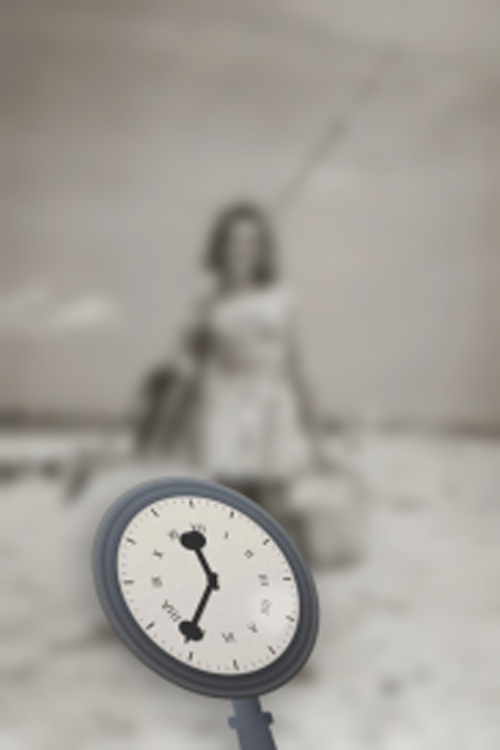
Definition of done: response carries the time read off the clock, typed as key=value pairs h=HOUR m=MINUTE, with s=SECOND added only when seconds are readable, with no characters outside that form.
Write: h=11 m=36
